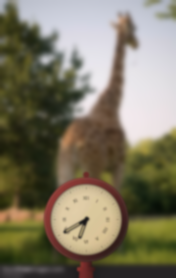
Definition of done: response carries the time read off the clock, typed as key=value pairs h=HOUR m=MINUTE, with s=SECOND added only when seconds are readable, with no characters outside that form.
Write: h=6 m=40
